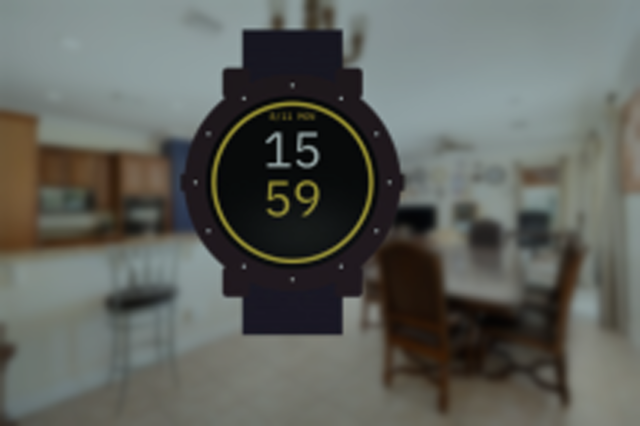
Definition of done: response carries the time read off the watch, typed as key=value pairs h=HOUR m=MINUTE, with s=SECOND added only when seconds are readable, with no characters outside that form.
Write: h=15 m=59
